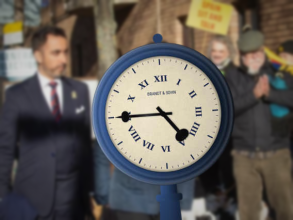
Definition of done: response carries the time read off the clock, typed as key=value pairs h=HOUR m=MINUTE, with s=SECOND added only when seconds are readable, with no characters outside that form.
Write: h=4 m=45
